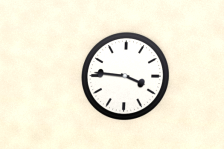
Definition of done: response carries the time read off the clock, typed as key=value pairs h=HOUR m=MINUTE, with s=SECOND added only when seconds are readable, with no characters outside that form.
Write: h=3 m=46
